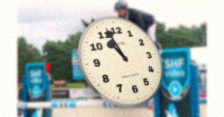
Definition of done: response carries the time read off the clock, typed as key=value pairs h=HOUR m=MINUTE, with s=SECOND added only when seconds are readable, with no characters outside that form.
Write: h=10 m=57
